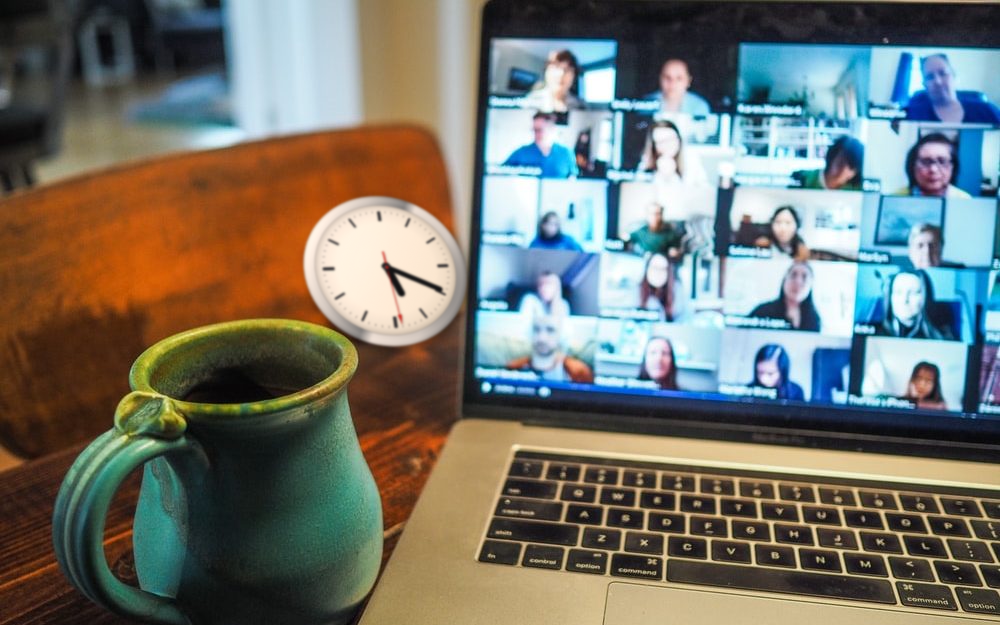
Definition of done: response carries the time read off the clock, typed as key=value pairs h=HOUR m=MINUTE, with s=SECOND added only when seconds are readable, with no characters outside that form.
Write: h=5 m=19 s=29
